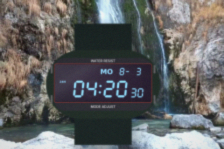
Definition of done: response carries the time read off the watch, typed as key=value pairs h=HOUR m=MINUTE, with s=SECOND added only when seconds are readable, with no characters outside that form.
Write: h=4 m=20 s=30
